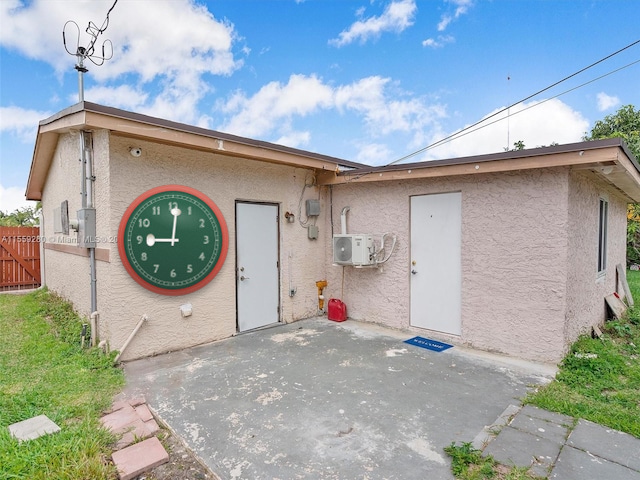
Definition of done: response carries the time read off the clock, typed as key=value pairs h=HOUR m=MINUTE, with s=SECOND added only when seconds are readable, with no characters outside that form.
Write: h=9 m=1
